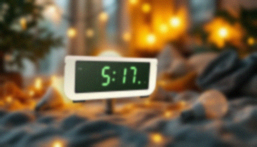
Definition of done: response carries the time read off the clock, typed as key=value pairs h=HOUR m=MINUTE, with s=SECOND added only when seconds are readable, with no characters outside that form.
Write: h=5 m=17
